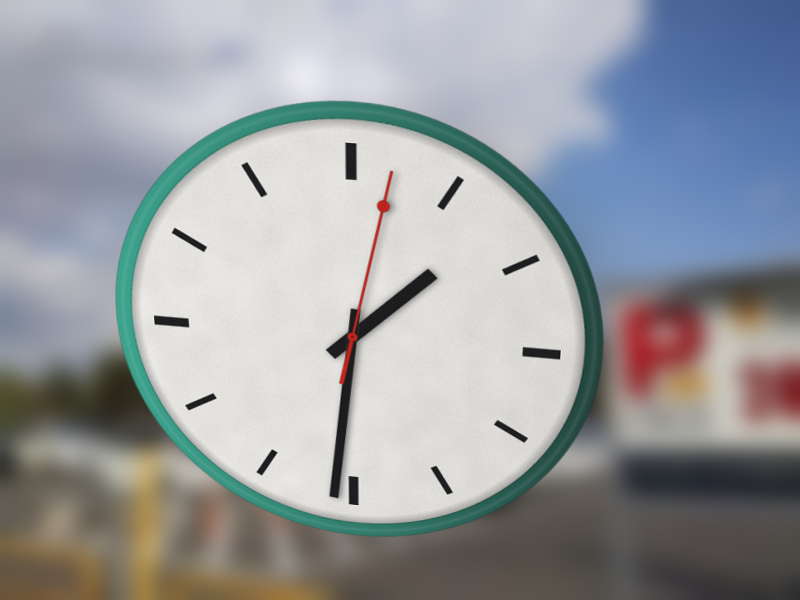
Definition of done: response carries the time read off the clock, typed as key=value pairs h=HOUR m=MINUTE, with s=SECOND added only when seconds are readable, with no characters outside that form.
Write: h=1 m=31 s=2
